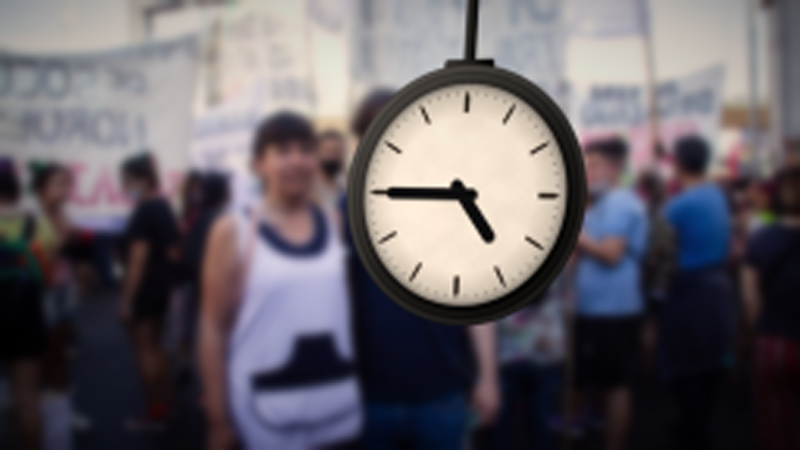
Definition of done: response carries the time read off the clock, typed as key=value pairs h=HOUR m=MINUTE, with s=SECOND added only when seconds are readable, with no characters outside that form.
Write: h=4 m=45
